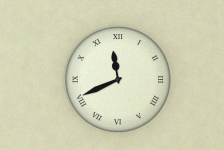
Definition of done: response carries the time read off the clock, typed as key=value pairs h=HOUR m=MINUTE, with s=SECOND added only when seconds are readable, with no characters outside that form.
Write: h=11 m=41
